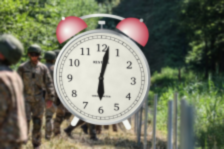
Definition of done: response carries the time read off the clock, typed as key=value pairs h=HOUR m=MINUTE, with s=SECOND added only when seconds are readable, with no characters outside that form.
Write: h=6 m=2
